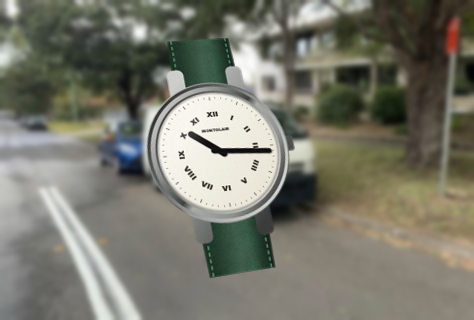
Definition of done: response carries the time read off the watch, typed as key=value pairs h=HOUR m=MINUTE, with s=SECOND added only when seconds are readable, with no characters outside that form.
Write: h=10 m=16
